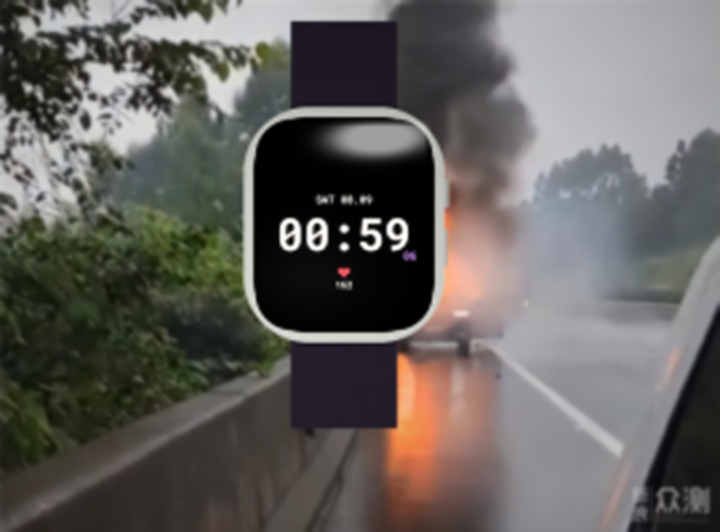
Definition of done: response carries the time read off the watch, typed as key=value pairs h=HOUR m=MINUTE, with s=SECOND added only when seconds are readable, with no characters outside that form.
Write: h=0 m=59
